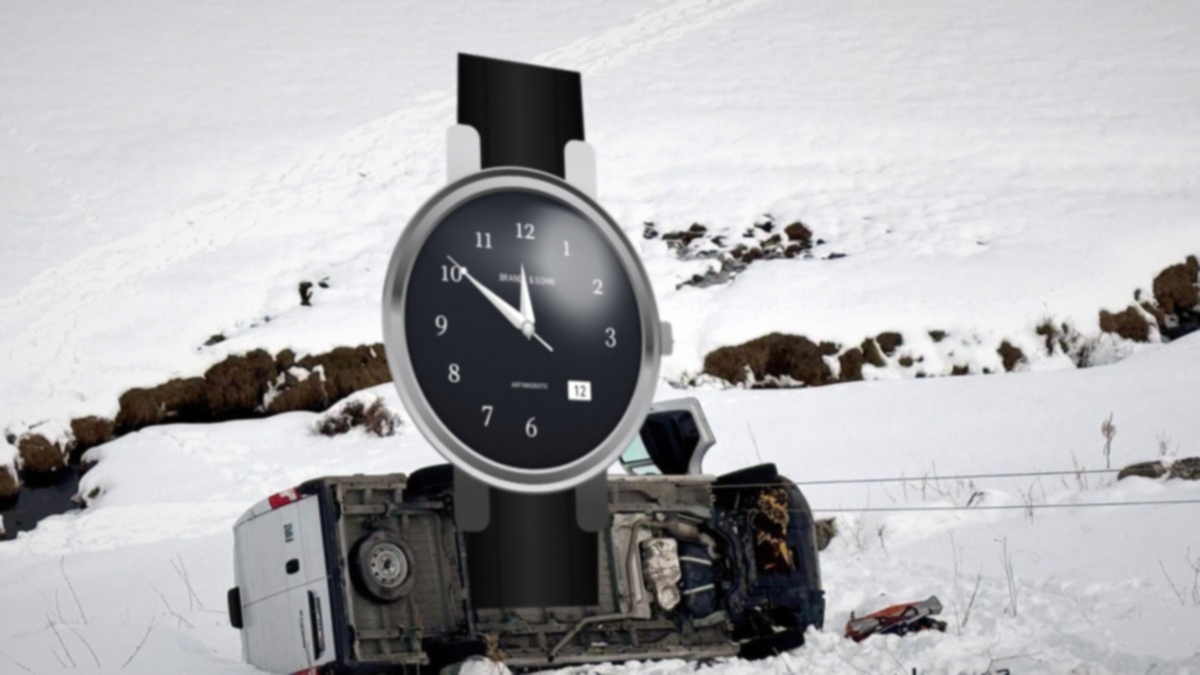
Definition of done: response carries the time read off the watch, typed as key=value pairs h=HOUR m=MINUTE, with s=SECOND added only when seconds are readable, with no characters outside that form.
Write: h=11 m=50 s=51
